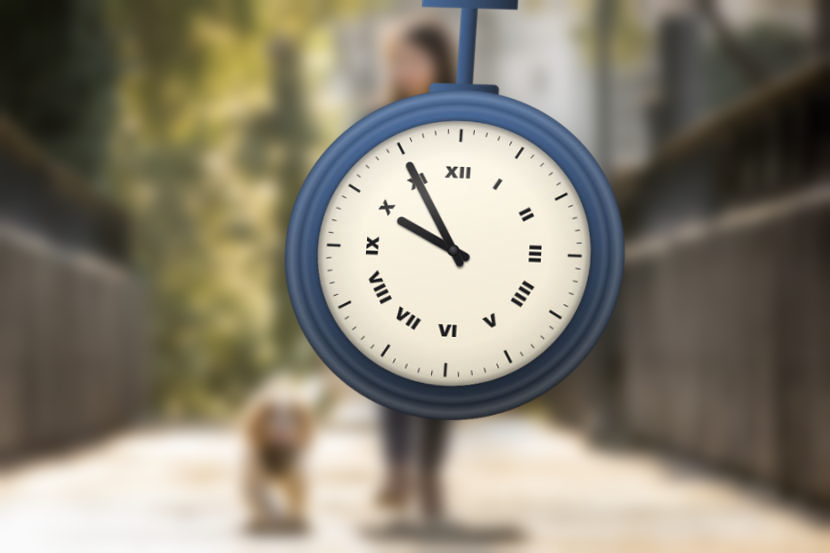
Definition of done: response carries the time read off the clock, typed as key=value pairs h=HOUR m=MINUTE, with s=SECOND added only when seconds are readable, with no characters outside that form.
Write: h=9 m=55
